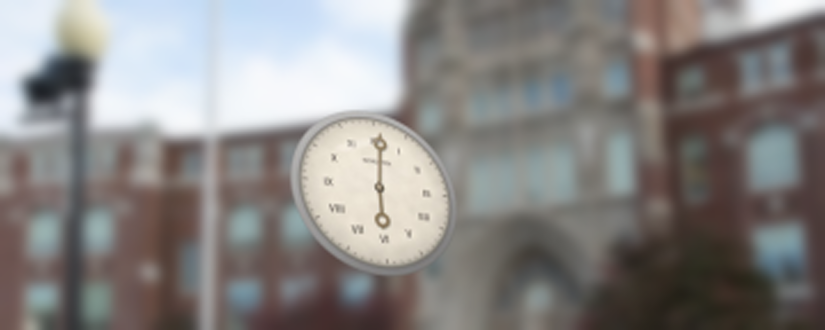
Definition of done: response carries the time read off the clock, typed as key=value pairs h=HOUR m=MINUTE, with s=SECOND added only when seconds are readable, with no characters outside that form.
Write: h=6 m=1
